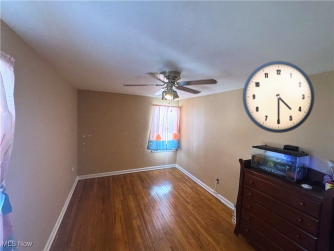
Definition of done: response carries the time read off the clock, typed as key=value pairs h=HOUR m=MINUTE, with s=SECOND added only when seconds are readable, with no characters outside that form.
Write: h=4 m=30
